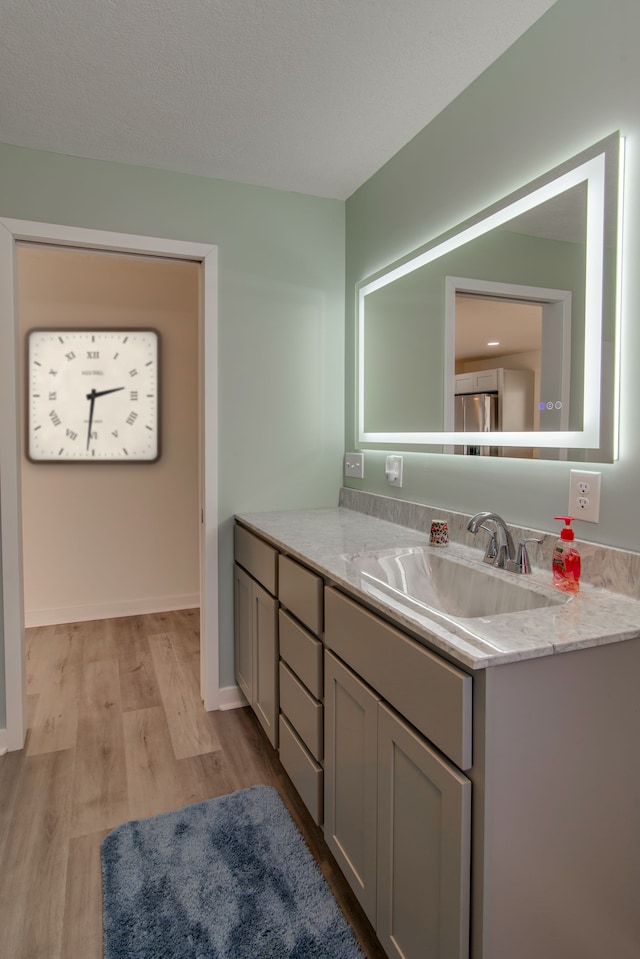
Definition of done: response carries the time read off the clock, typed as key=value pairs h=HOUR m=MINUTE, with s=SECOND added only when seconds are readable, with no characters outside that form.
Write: h=2 m=31
